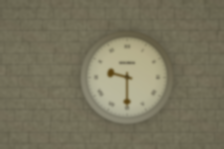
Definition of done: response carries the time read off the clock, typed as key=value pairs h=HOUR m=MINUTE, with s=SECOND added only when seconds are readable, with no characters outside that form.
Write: h=9 m=30
